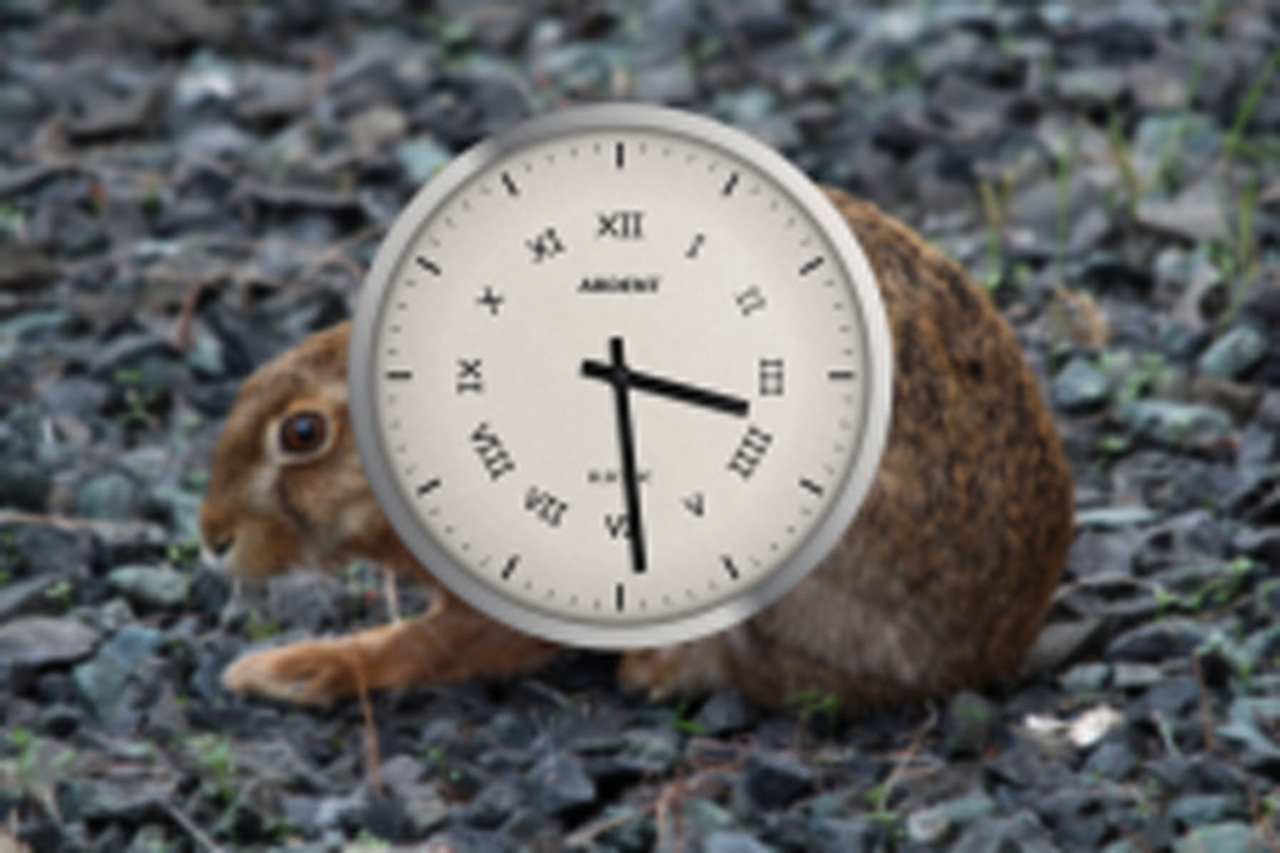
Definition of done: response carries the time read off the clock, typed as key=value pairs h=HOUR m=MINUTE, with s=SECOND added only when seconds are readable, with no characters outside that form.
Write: h=3 m=29
